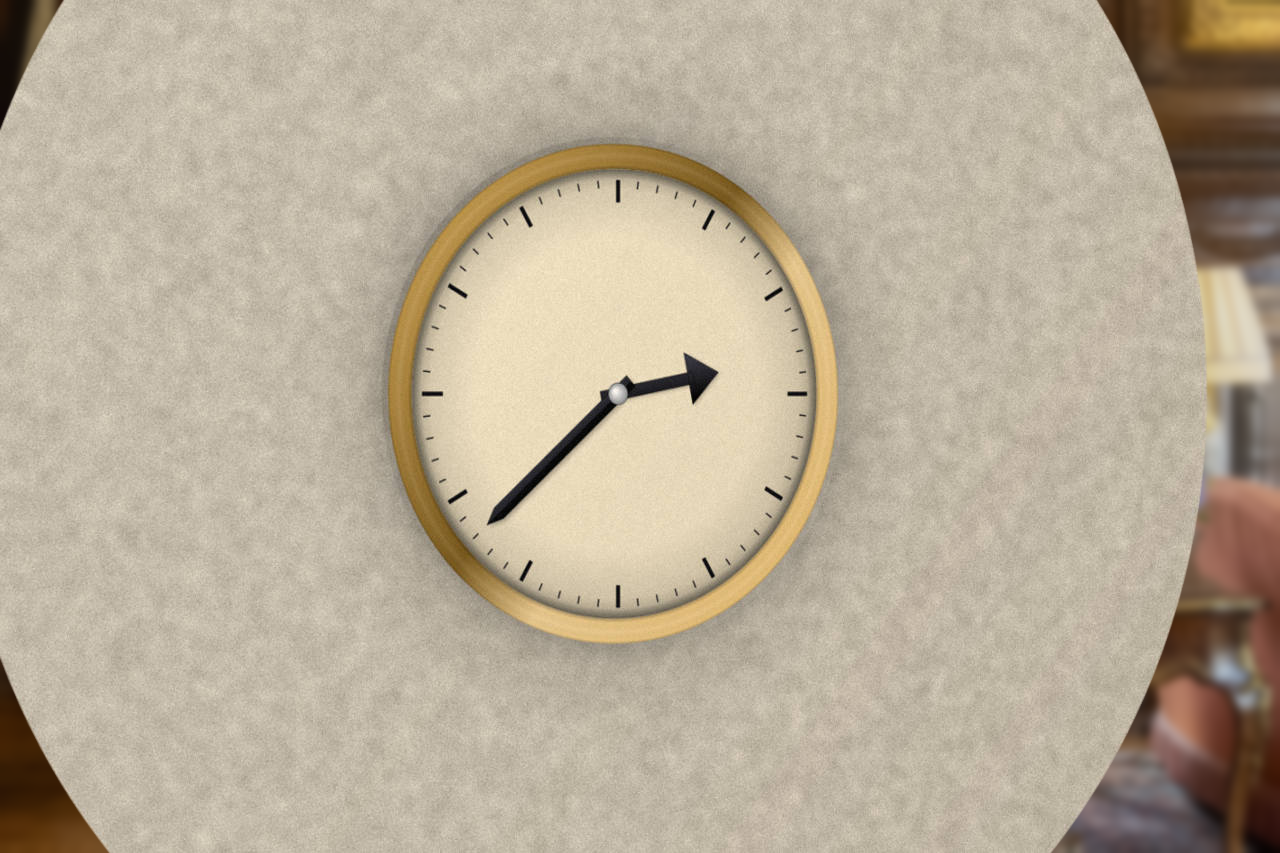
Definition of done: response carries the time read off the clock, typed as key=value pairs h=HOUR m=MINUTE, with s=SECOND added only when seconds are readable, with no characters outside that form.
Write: h=2 m=38
